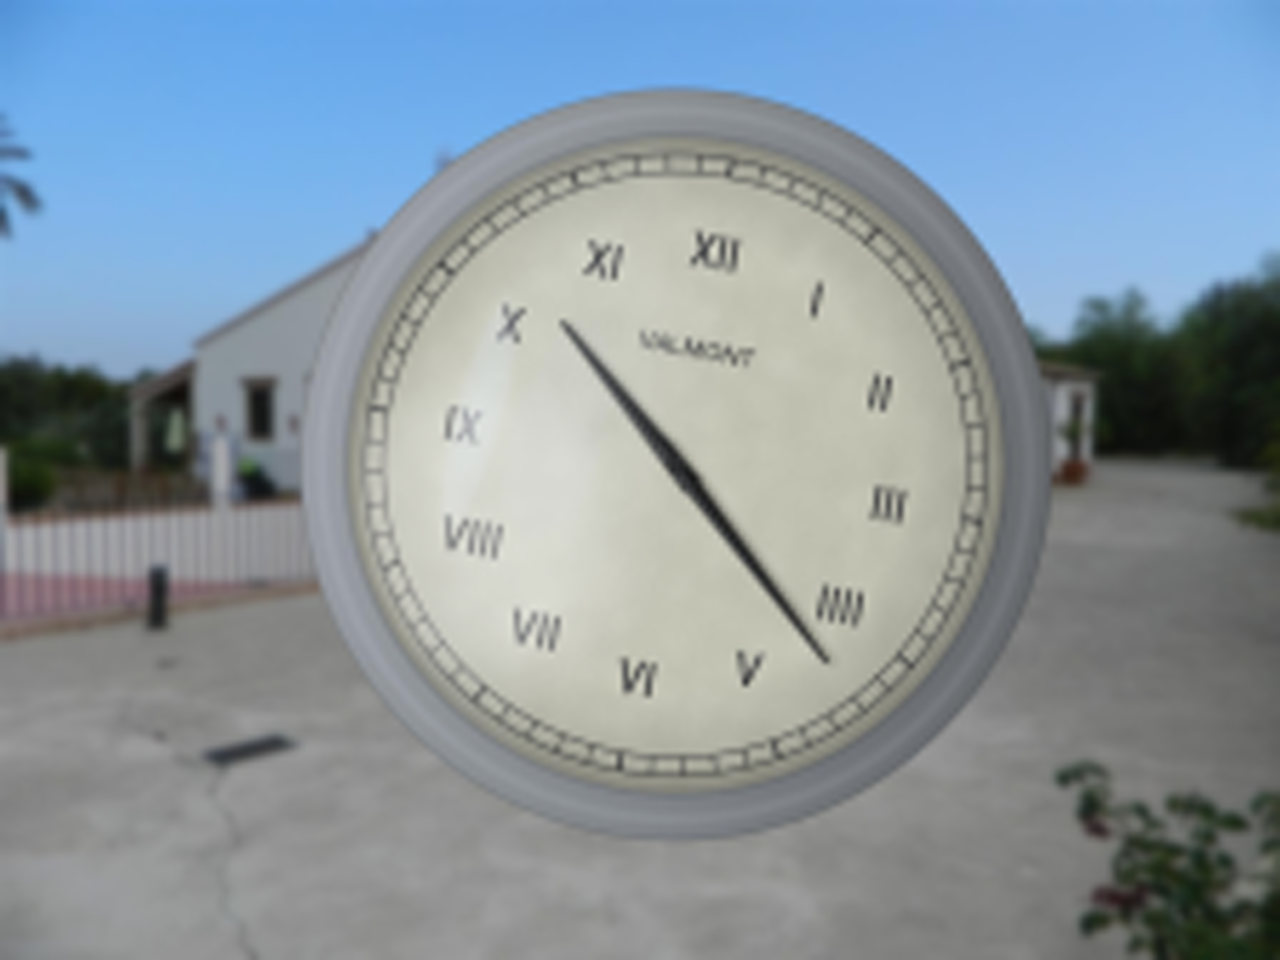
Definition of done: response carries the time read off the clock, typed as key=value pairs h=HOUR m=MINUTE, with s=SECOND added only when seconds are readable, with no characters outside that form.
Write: h=10 m=22
